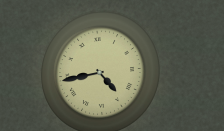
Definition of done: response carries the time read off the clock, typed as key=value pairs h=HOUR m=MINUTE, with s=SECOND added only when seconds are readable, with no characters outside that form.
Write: h=4 m=44
